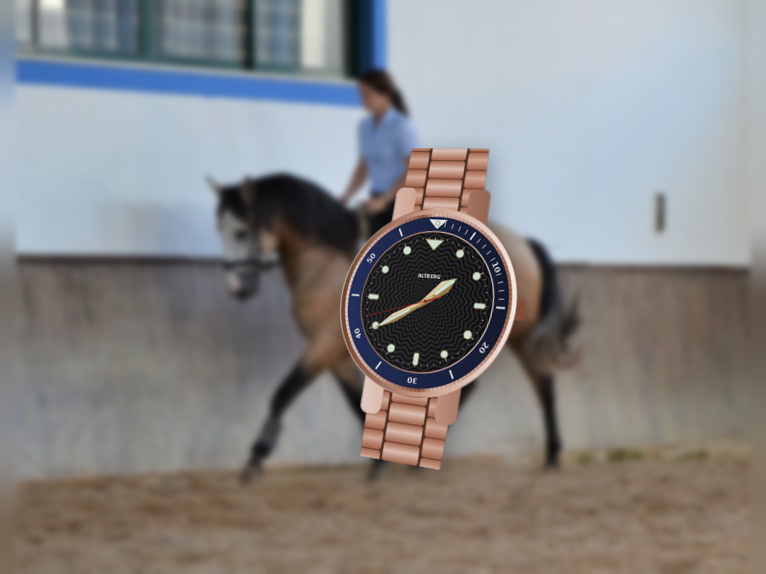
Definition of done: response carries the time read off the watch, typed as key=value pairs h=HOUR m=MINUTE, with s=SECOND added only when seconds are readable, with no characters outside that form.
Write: h=1 m=39 s=42
